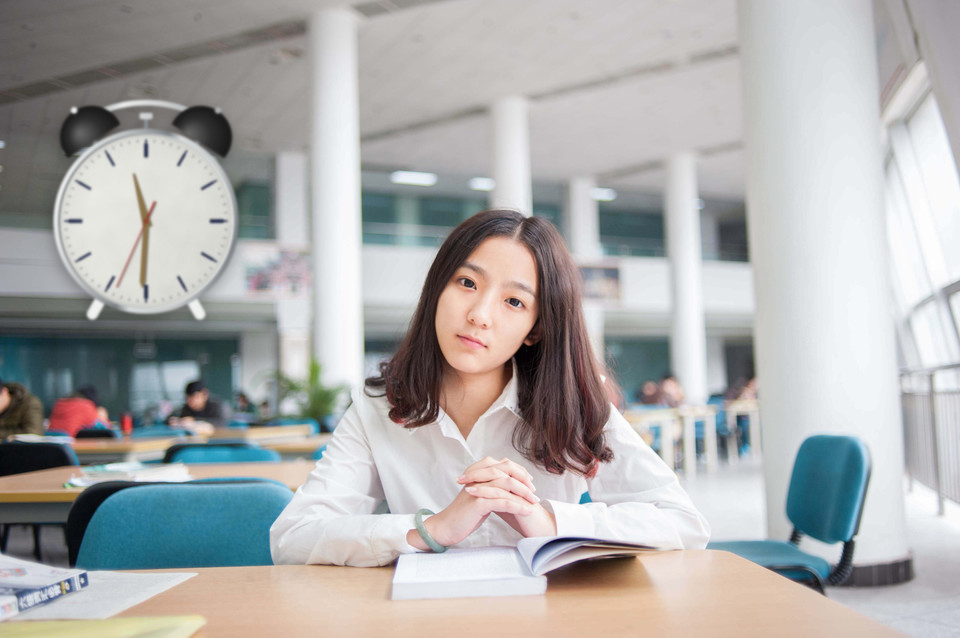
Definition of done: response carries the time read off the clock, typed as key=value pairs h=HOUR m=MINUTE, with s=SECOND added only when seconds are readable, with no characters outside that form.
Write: h=11 m=30 s=34
